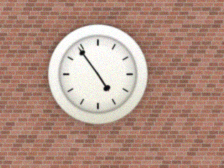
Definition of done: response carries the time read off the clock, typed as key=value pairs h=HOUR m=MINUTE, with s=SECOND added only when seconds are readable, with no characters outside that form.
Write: h=4 m=54
